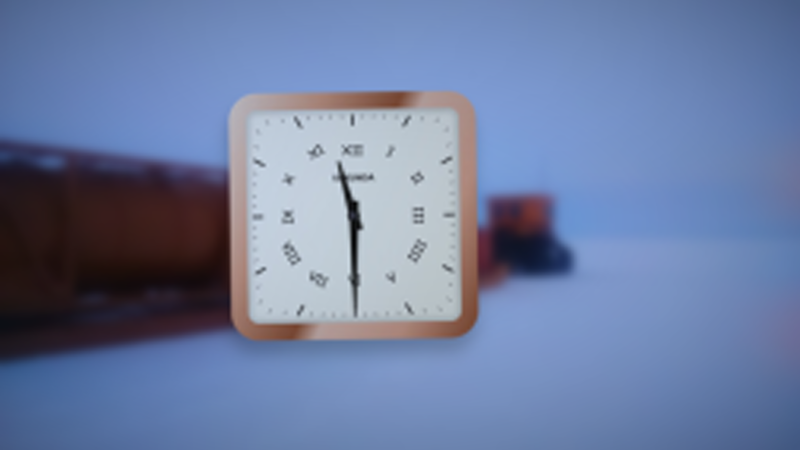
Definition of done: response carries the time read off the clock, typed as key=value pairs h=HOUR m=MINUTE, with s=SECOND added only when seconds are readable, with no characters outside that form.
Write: h=11 m=30
